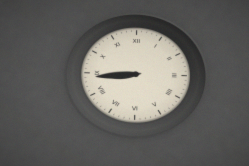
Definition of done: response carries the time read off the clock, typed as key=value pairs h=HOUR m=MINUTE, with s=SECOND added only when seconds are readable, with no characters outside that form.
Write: h=8 m=44
